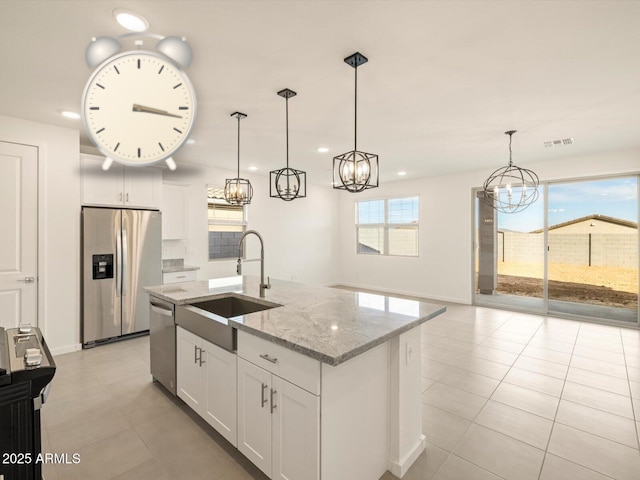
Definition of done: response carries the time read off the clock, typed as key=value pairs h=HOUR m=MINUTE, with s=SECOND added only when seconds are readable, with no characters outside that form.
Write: h=3 m=17
